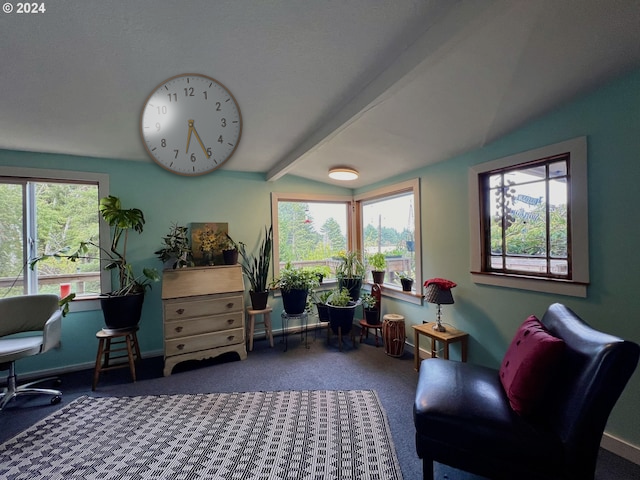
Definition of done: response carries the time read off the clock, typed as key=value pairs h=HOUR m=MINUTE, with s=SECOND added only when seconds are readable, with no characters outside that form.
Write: h=6 m=26
